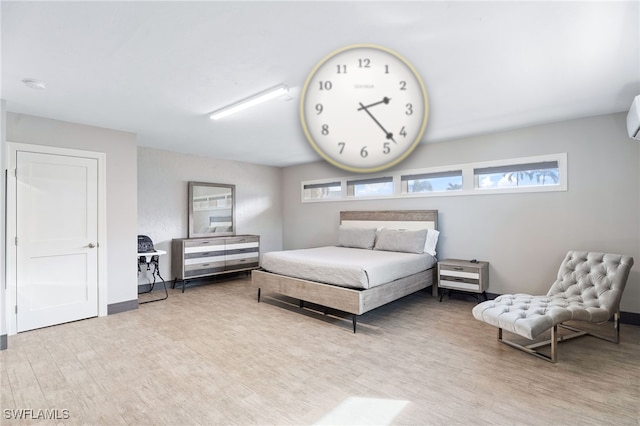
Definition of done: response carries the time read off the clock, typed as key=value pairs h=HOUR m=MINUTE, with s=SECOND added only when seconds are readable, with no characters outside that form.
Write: h=2 m=23
